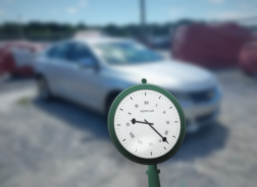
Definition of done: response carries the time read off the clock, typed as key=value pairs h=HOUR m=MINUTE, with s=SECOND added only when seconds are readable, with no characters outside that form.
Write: h=9 m=23
